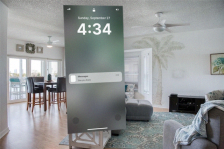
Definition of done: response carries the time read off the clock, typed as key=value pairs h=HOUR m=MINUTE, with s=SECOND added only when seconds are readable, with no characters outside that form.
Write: h=4 m=34
